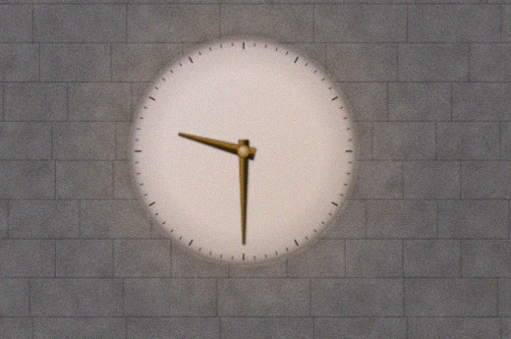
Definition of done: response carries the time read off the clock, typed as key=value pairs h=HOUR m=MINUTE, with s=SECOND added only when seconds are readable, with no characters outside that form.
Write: h=9 m=30
